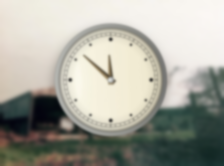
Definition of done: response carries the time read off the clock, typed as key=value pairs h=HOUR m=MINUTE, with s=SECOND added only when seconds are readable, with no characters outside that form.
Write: h=11 m=52
